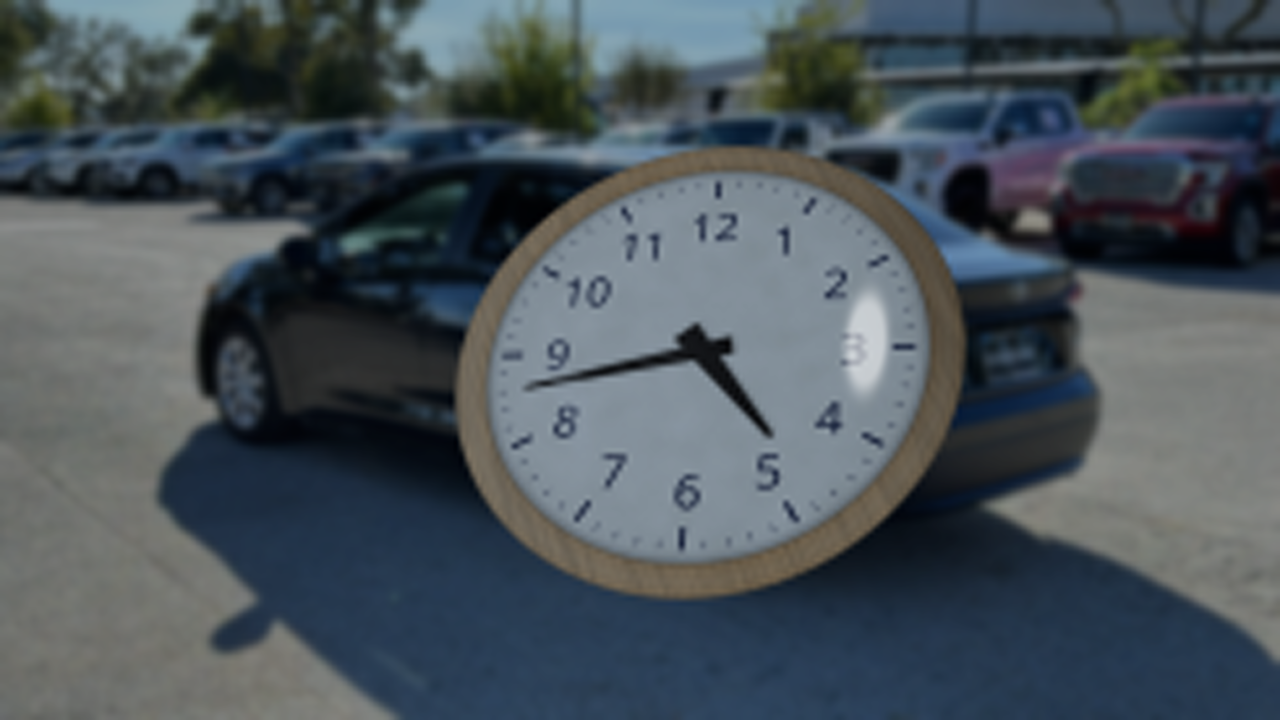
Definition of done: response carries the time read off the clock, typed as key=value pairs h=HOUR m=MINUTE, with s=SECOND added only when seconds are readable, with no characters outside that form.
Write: h=4 m=43
